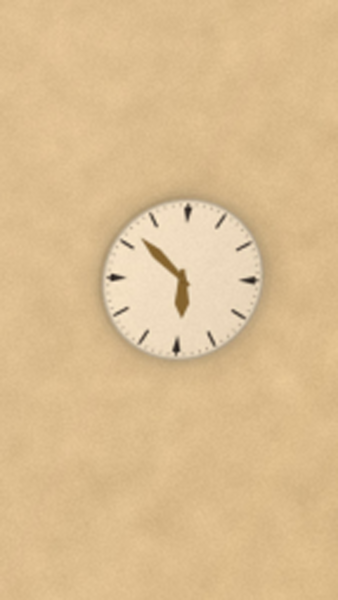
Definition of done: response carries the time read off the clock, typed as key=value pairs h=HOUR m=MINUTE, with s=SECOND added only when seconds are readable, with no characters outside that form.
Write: h=5 m=52
